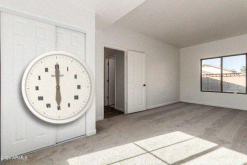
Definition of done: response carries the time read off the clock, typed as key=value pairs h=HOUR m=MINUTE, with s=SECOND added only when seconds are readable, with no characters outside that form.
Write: h=6 m=0
